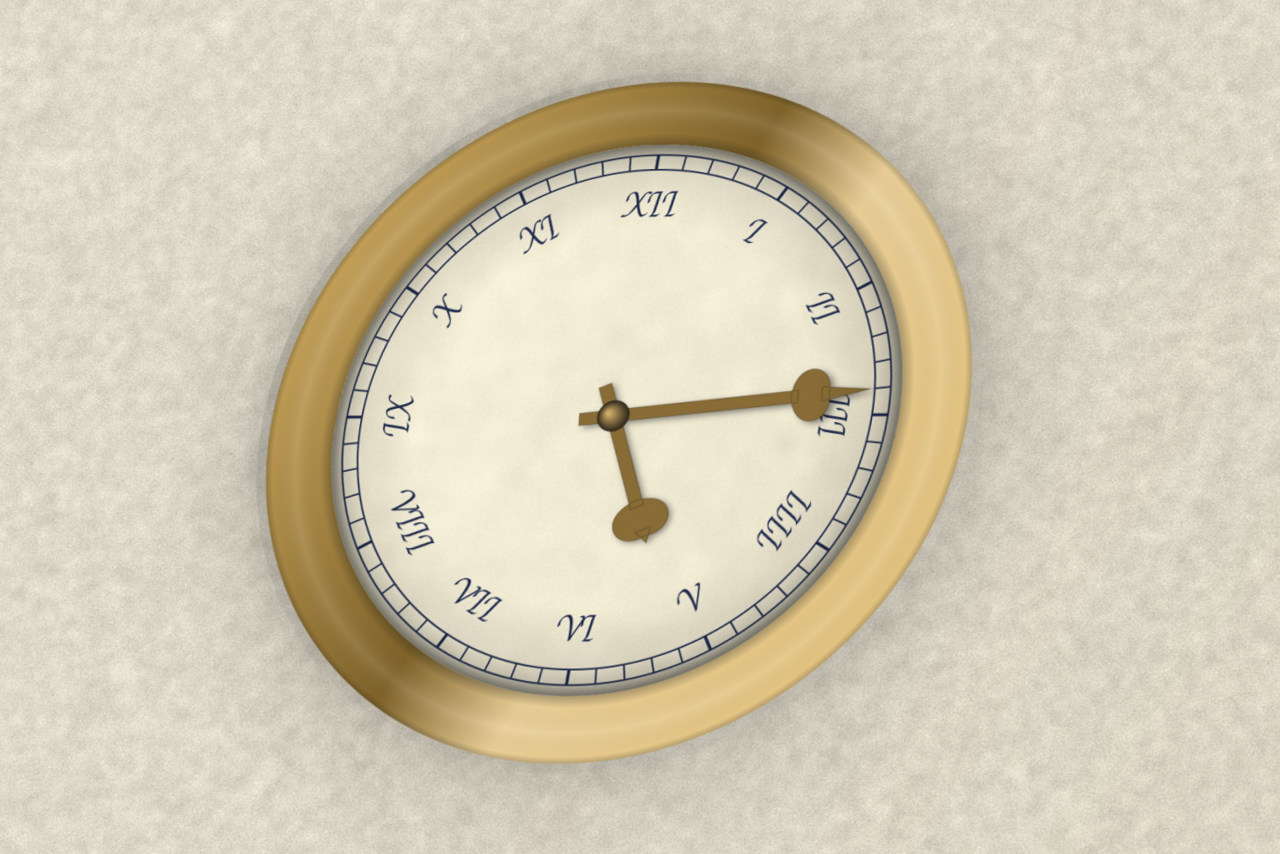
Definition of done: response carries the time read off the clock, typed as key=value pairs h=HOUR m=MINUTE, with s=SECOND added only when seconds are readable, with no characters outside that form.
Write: h=5 m=14
